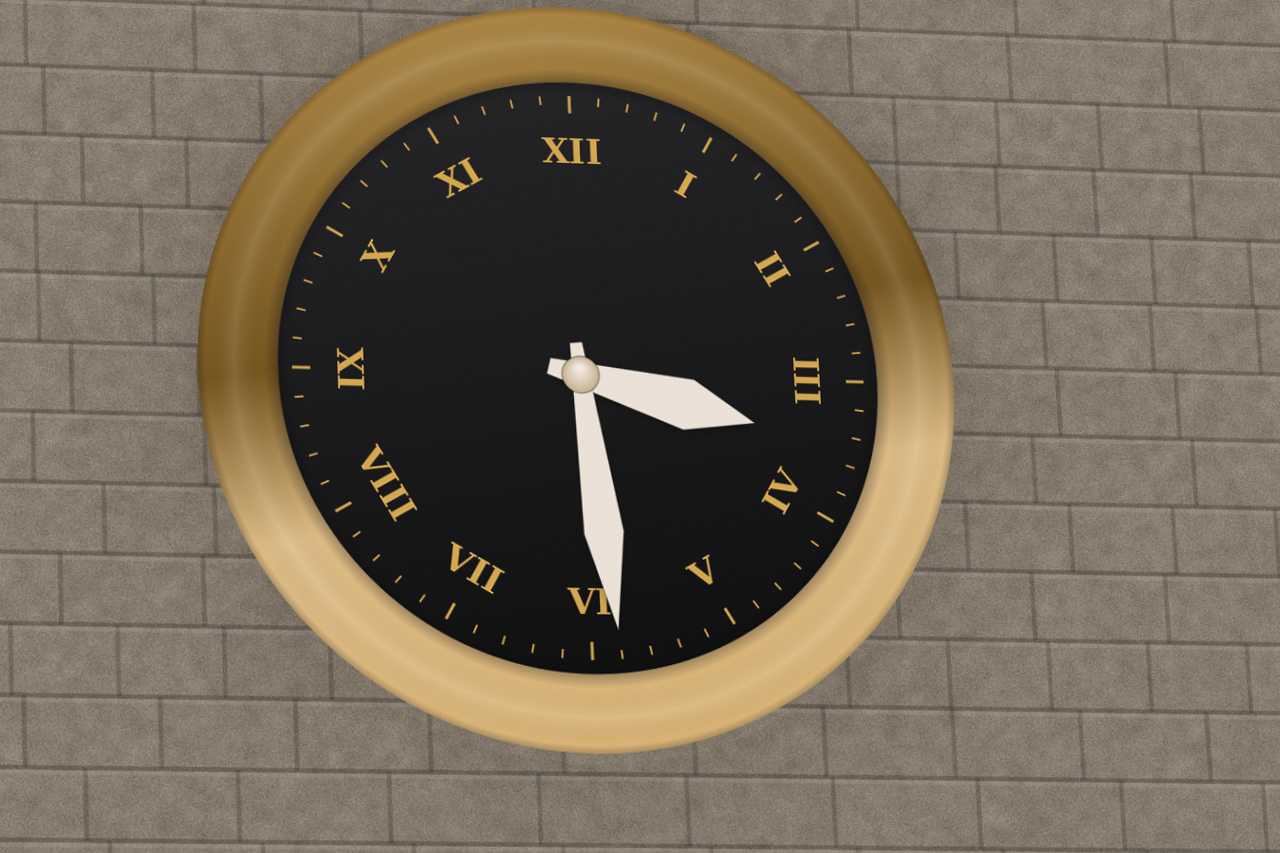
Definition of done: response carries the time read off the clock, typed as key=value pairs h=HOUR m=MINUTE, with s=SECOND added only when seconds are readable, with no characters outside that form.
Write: h=3 m=29
